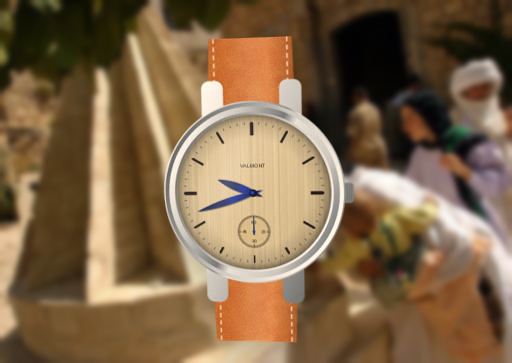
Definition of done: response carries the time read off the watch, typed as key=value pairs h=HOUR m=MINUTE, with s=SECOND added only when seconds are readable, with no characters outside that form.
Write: h=9 m=42
